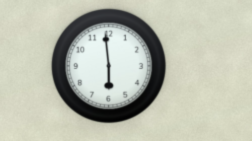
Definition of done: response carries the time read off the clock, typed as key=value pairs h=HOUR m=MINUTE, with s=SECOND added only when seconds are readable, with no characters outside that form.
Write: h=5 m=59
